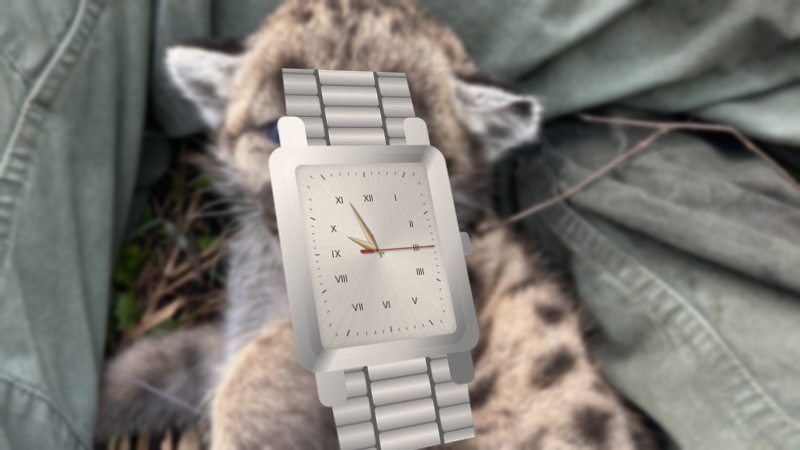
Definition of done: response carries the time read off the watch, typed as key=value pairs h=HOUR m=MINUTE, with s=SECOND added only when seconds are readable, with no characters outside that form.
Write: h=9 m=56 s=15
